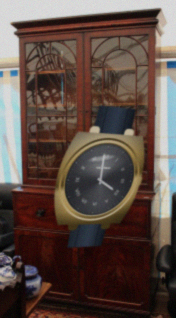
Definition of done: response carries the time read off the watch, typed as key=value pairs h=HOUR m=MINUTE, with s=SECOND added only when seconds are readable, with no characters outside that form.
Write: h=3 m=59
